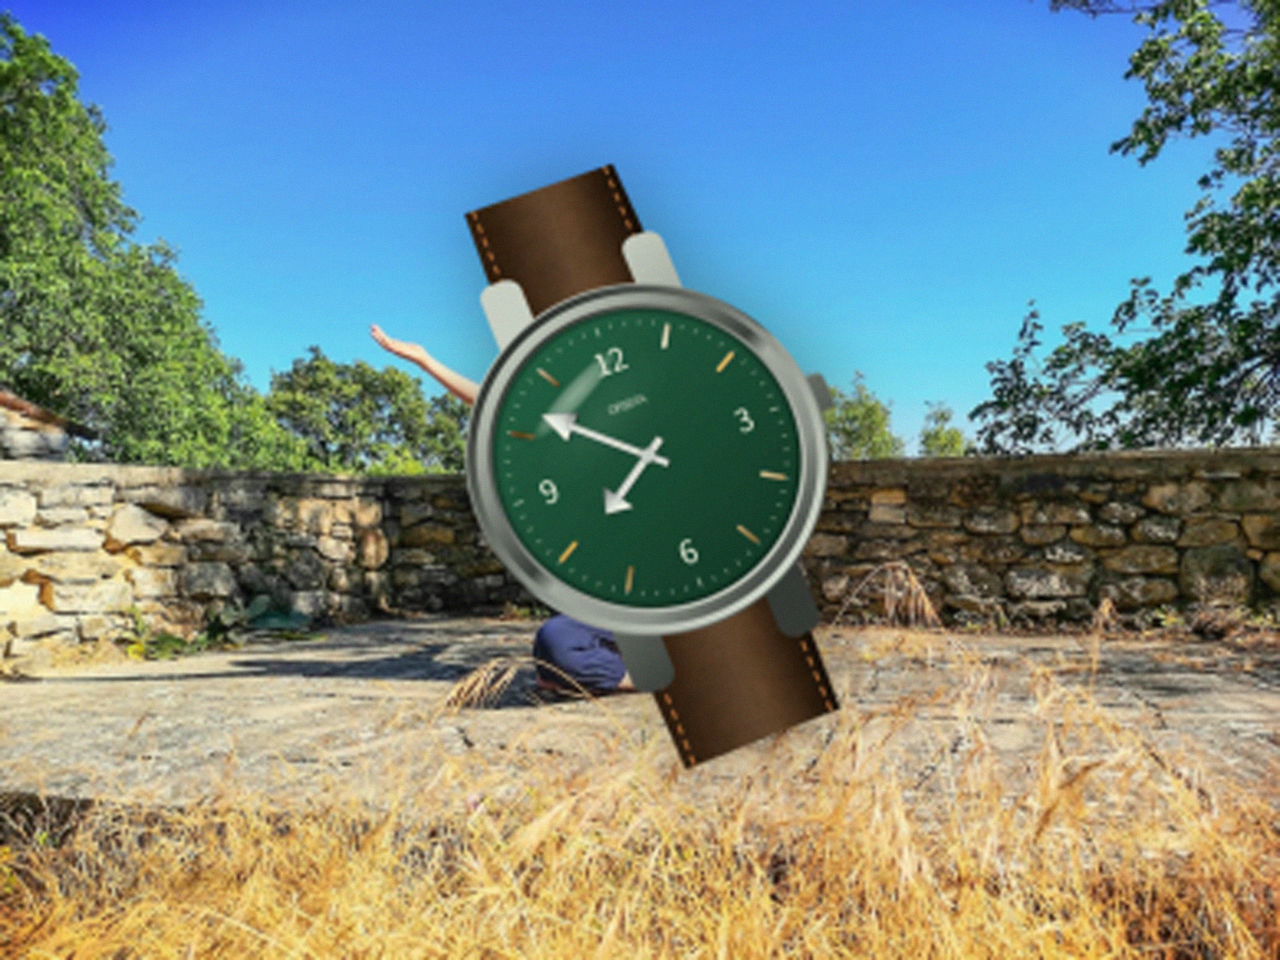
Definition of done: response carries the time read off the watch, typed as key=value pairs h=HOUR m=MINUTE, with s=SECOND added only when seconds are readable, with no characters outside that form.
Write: h=7 m=52
